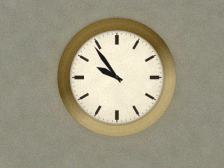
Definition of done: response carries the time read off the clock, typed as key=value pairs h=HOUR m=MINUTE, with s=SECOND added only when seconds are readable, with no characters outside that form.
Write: h=9 m=54
